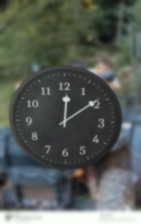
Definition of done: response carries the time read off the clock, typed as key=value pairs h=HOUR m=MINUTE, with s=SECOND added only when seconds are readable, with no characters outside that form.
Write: h=12 m=9
